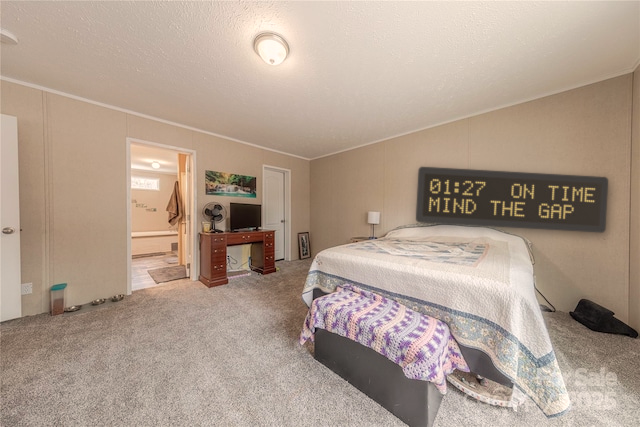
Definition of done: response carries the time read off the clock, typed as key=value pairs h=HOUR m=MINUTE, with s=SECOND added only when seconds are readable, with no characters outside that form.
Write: h=1 m=27
